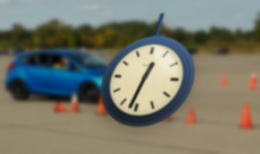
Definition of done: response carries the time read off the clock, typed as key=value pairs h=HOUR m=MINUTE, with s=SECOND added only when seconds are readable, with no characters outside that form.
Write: h=12 m=32
